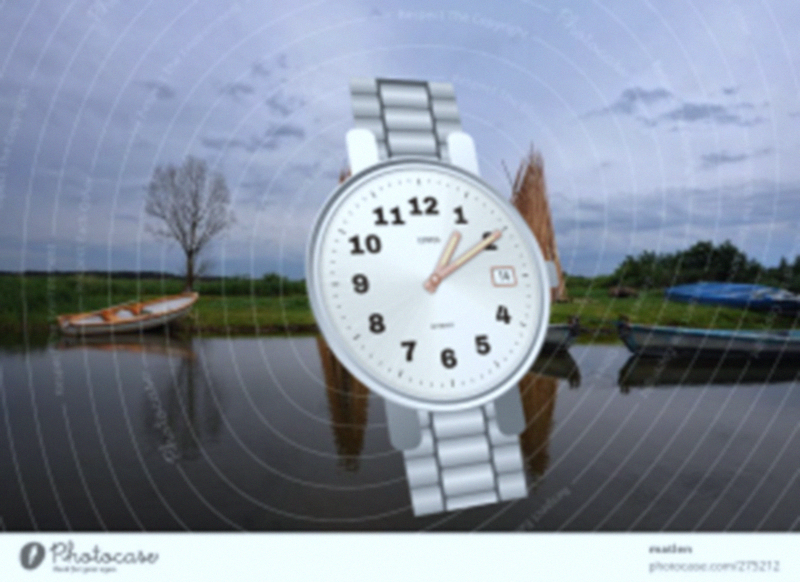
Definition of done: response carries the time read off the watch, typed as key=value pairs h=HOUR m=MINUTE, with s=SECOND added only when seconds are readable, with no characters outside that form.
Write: h=1 m=10
